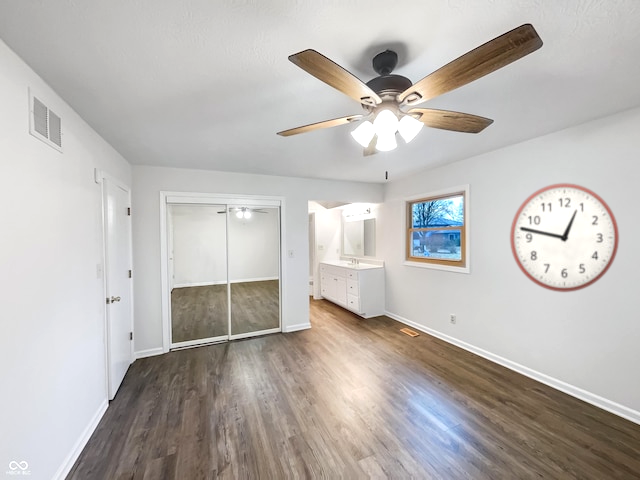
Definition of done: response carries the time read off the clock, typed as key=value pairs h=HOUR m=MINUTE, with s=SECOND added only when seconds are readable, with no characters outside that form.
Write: h=12 m=47
